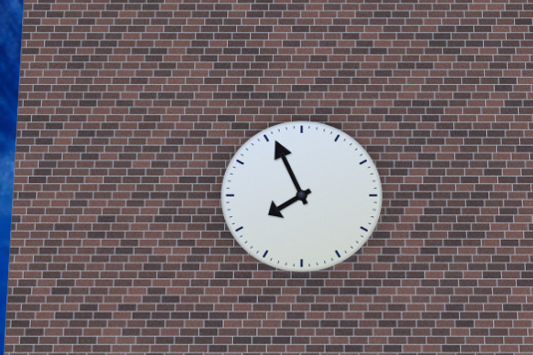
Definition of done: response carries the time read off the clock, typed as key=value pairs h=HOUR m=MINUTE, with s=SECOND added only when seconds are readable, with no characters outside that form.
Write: h=7 m=56
